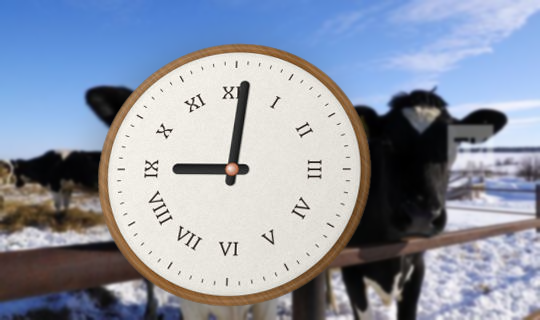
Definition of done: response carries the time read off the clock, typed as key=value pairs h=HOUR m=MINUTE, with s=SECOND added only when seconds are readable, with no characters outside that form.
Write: h=9 m=1
